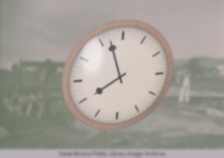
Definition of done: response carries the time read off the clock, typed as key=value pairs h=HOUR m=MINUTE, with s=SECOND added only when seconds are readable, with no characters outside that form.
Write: h=7 m=57
